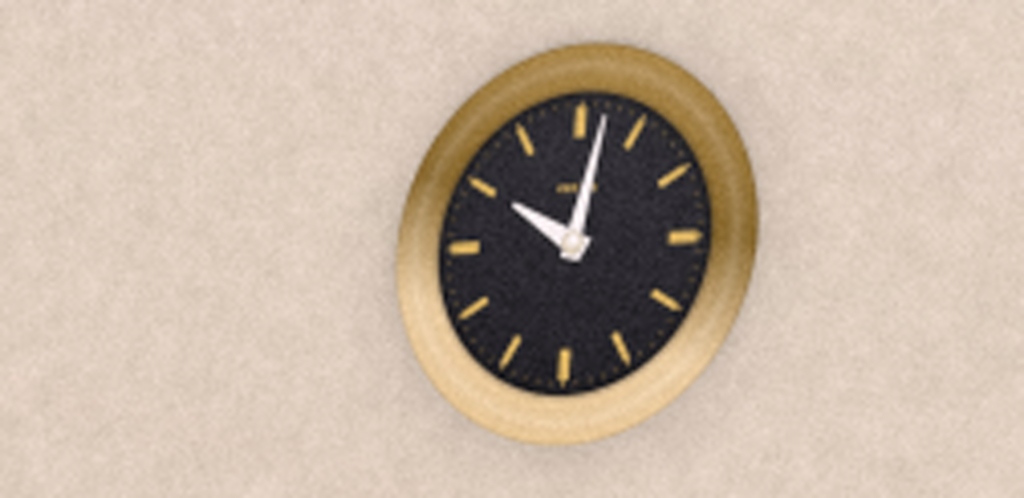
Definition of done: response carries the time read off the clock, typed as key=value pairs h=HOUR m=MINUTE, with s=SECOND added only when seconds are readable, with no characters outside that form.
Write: h=10 m=2
